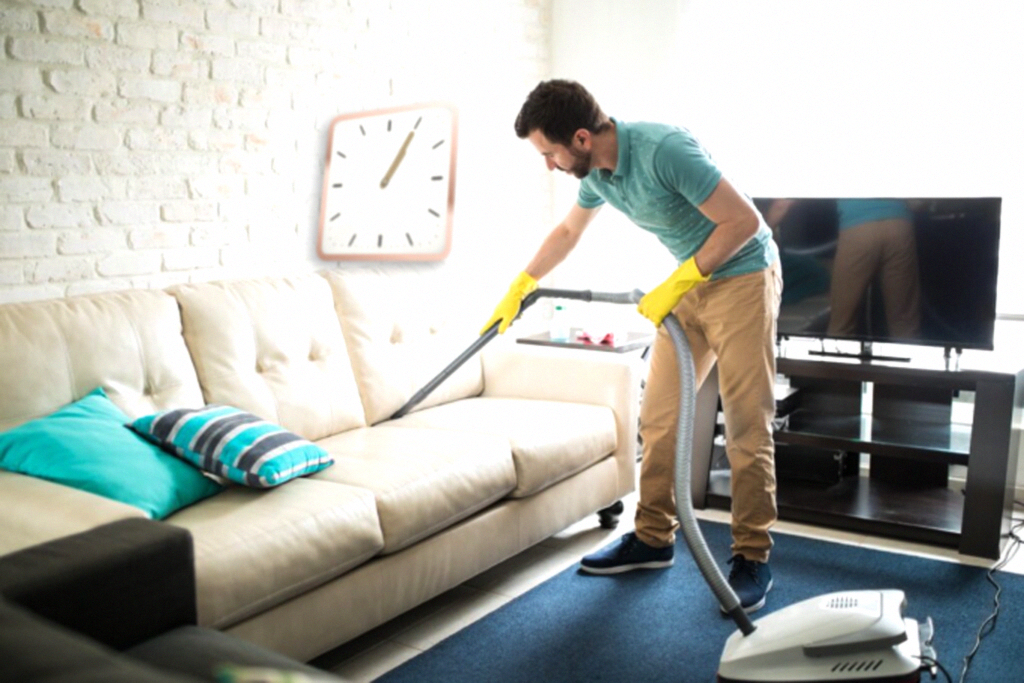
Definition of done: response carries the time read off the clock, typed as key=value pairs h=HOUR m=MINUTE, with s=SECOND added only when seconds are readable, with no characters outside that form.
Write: h=1 m=5
